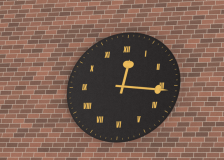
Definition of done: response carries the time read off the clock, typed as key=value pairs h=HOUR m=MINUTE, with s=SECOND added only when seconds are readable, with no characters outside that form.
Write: h=12 m=16
